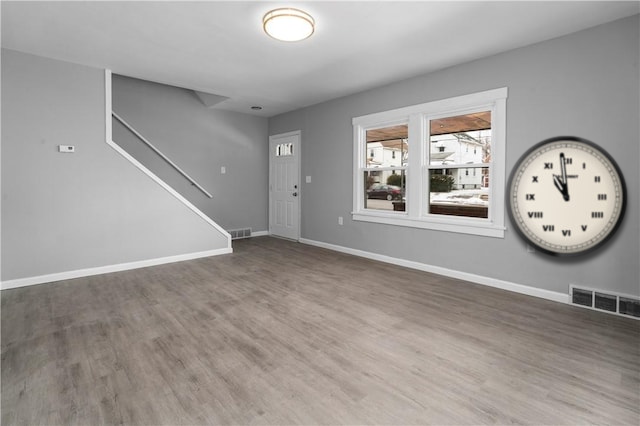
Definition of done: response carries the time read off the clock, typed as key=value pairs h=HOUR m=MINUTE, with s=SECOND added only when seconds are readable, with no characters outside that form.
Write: h=10 m=59
